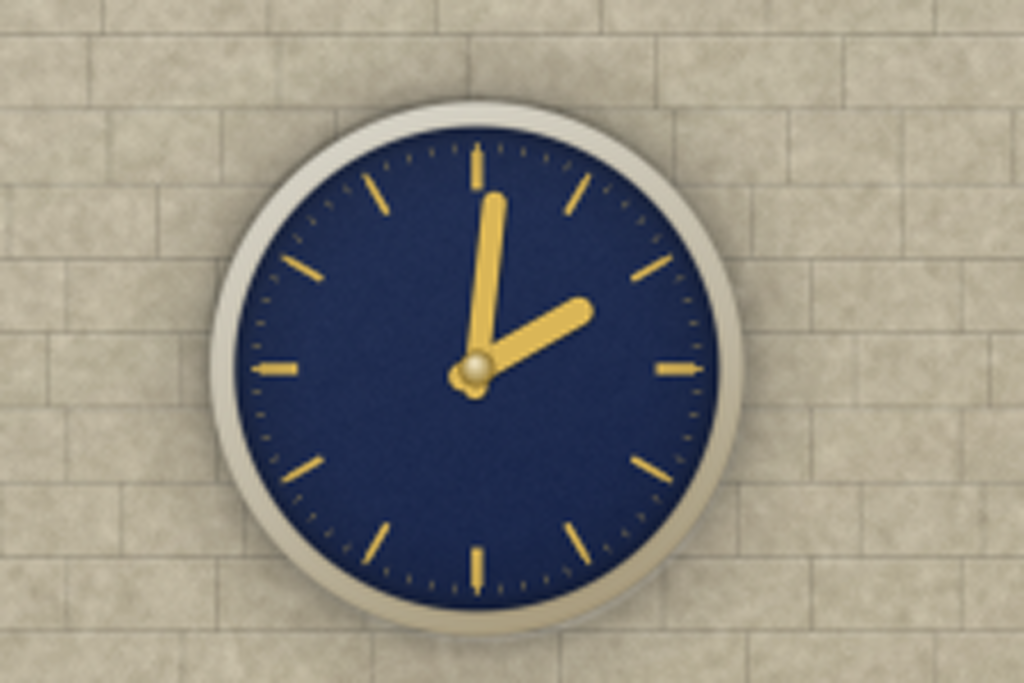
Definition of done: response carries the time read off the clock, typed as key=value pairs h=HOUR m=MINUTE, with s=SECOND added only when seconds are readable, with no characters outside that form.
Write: h=2 m=1
